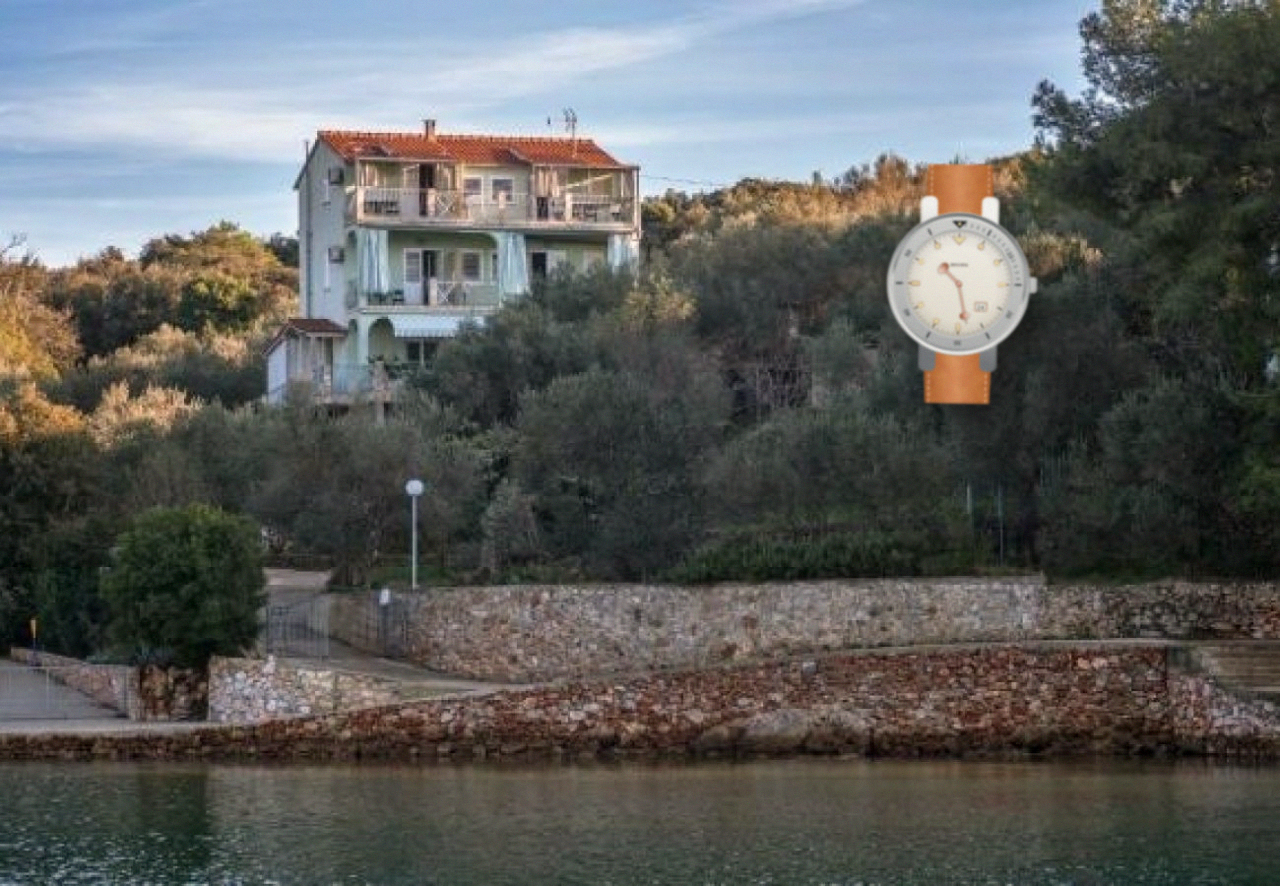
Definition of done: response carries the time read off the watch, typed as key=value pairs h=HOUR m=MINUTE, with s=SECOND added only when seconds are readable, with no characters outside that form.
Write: h=10 m=28
